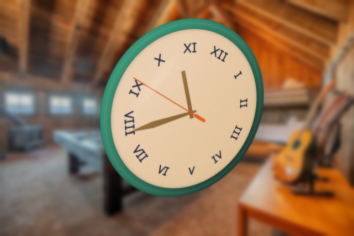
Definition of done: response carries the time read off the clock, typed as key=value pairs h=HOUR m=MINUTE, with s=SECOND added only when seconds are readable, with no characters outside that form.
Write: h=10 m=38 s=46
